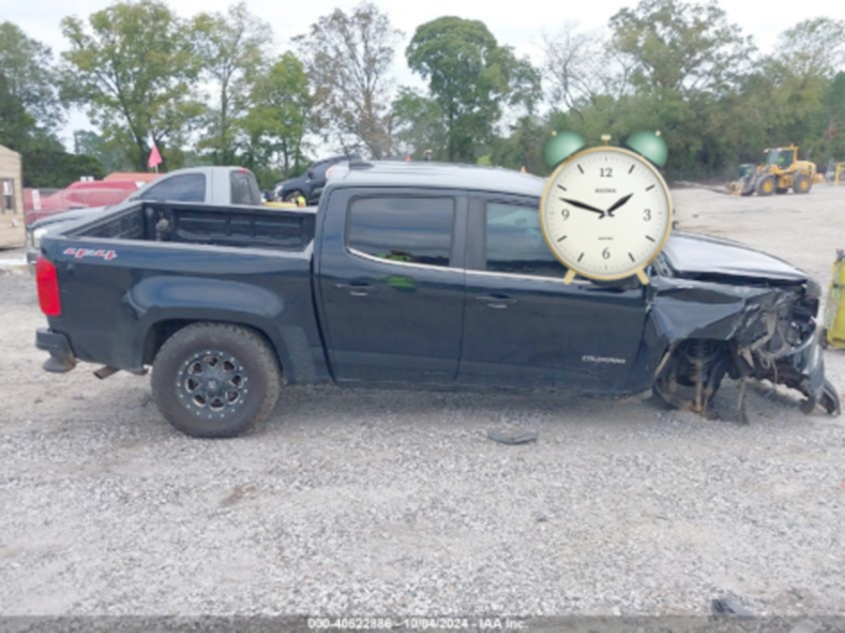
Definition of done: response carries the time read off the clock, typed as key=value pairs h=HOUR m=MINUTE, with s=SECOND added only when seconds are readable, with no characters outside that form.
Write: h=1 m=48
